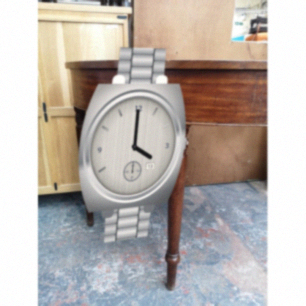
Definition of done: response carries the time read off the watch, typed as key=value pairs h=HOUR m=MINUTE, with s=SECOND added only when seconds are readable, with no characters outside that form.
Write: h=4 m=0
